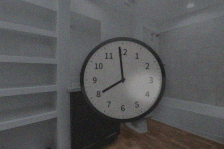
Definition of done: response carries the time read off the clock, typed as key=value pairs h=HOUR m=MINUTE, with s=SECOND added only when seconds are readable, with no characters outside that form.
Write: h=7 m=59
